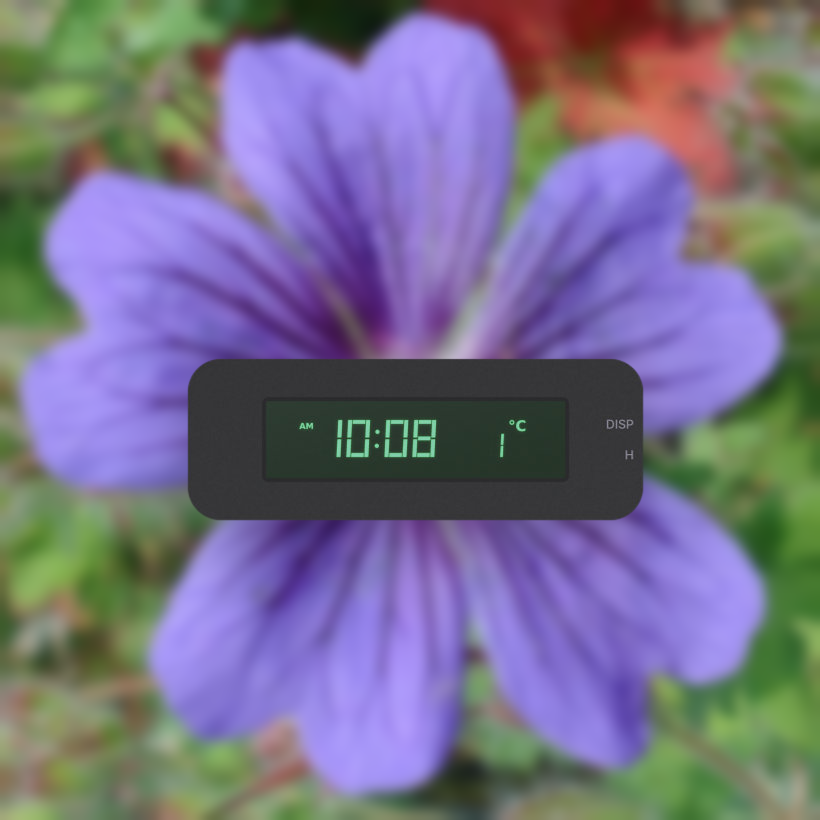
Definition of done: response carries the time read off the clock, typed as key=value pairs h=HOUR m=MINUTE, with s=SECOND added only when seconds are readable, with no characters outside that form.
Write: h=10 m=8
